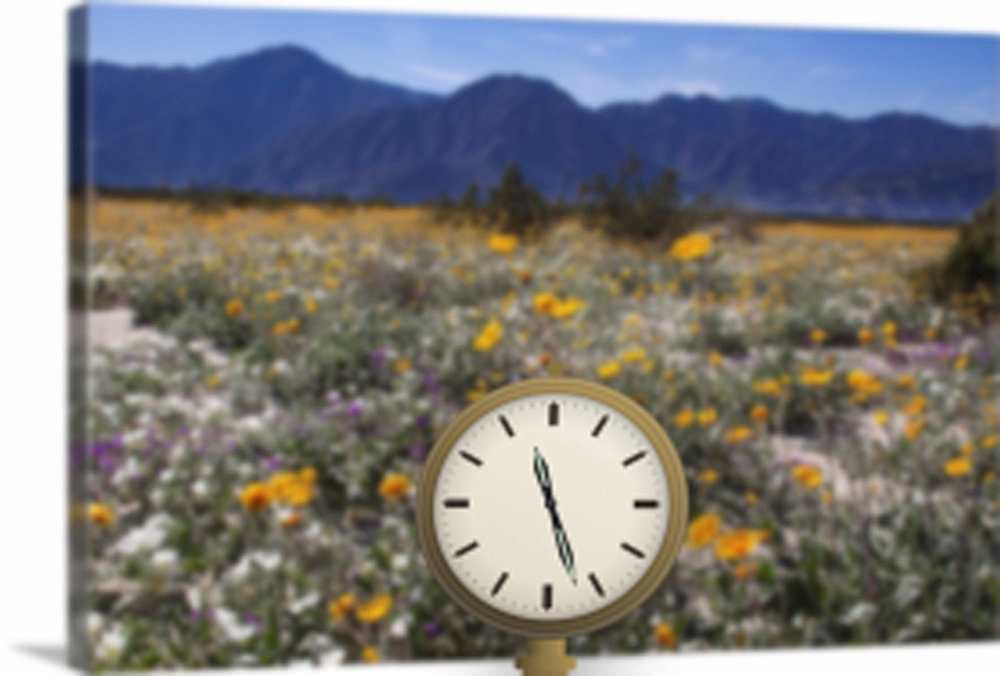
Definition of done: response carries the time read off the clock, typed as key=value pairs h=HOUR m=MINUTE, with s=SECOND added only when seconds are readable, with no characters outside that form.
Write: h=11 m=27
